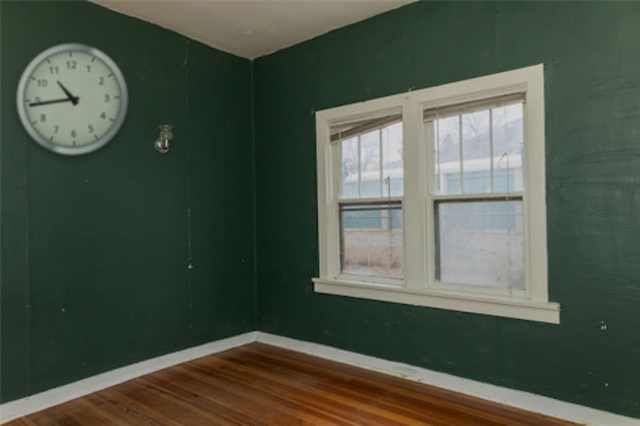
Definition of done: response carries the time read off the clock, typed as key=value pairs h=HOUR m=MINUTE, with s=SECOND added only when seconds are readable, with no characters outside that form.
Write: h=10 m=44
